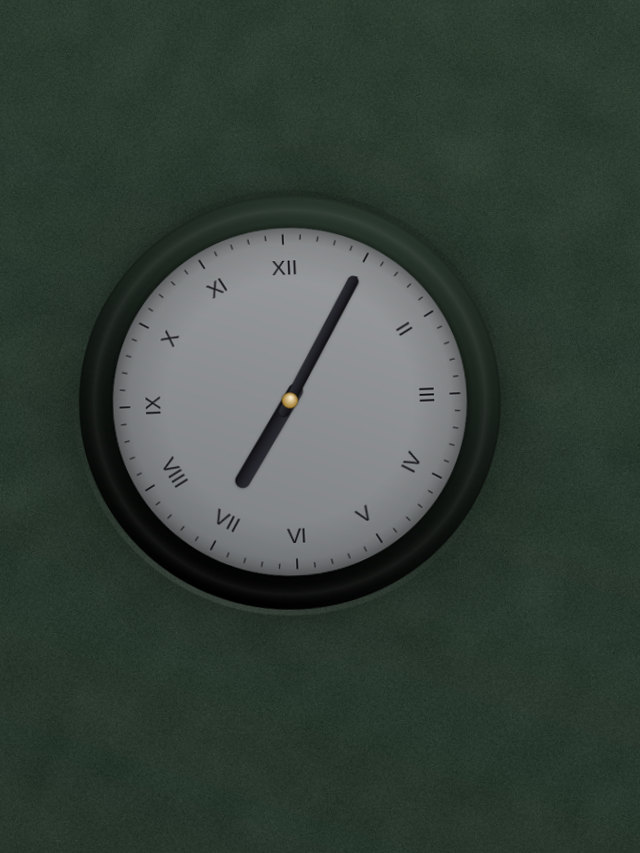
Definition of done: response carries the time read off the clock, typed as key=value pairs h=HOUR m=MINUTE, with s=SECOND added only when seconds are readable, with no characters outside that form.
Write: h=7 m=5
